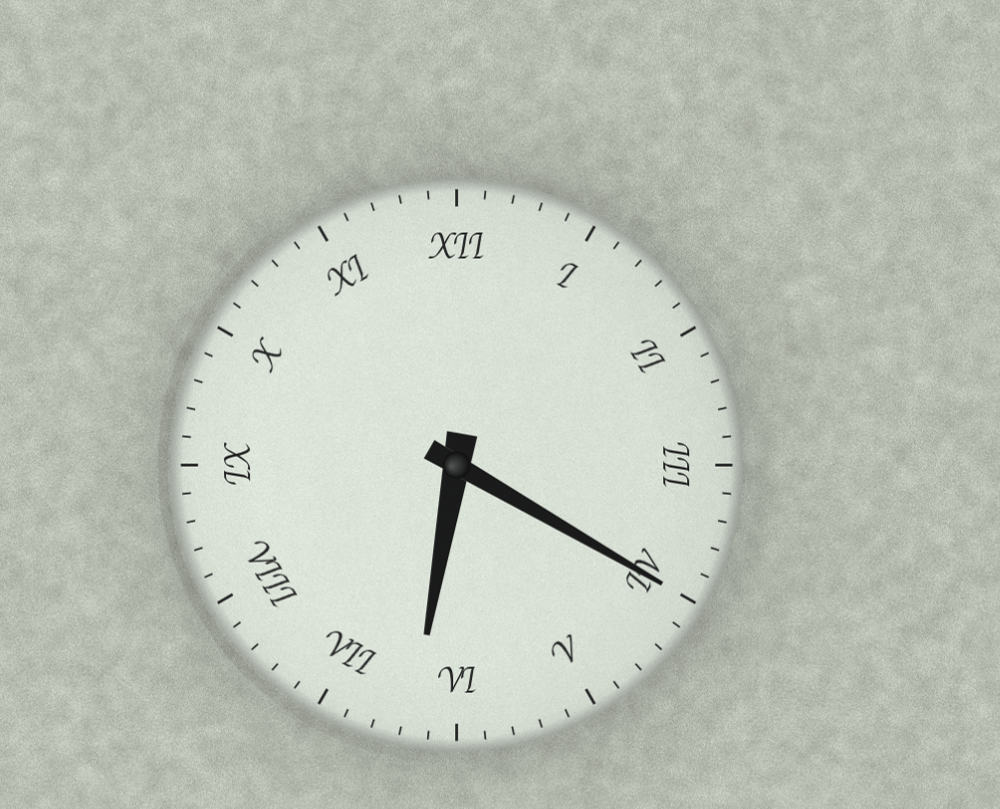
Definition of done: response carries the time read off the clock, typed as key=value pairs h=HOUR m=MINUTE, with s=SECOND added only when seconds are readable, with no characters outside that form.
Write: h=6 m=20
